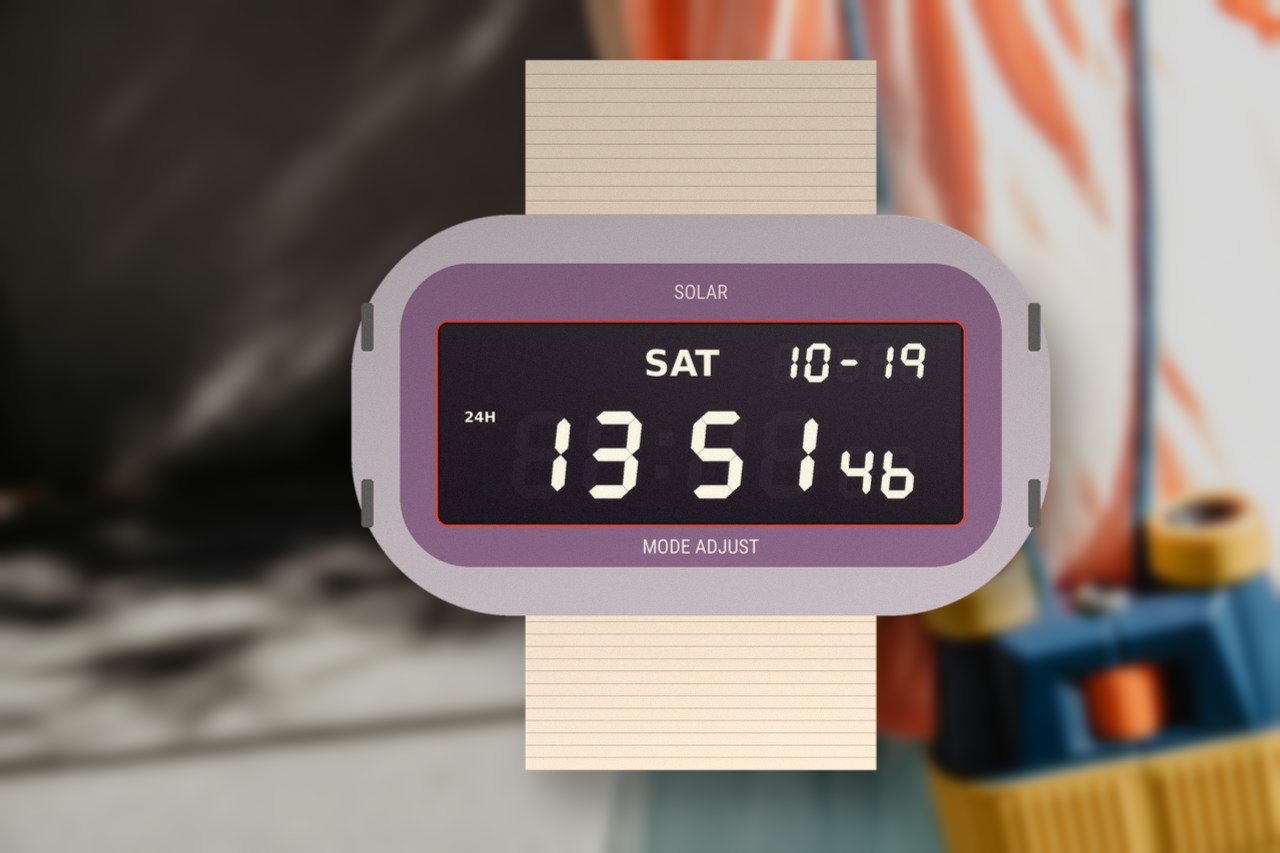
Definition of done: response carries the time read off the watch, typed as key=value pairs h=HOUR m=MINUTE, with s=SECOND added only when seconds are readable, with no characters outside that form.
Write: h=13 m=51 s=46
